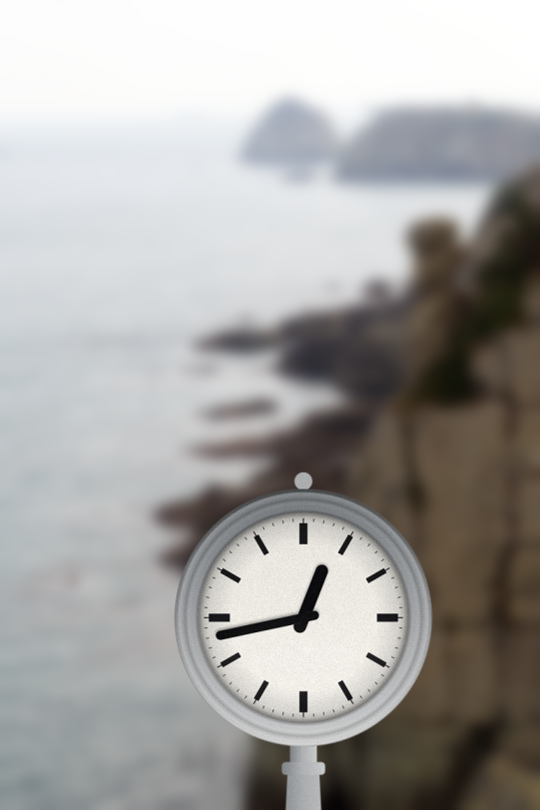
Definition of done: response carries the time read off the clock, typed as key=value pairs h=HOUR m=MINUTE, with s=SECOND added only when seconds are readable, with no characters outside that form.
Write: h=12 m=43
